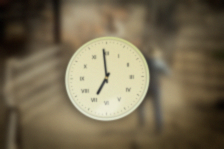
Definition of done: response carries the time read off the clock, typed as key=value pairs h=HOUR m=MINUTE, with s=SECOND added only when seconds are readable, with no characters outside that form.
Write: h=6 m=59
